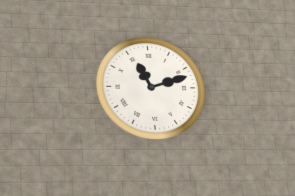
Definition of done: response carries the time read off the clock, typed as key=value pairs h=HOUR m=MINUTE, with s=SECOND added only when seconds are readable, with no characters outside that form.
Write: h=11 m=12
